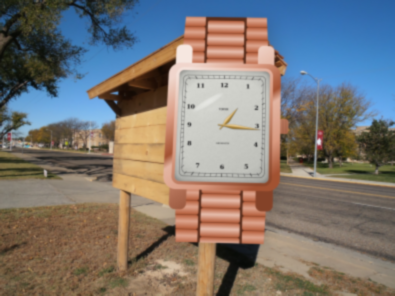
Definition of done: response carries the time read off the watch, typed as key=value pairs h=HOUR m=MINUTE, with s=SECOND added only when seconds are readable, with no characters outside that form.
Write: h=1 m=16
